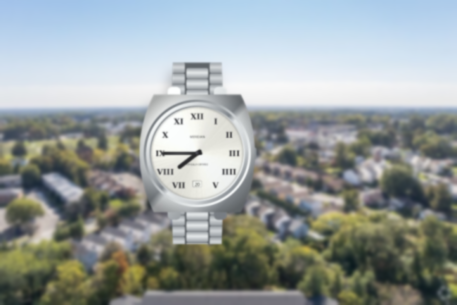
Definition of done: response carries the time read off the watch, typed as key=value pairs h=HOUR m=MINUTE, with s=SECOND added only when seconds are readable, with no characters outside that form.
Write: h=7 m=45
